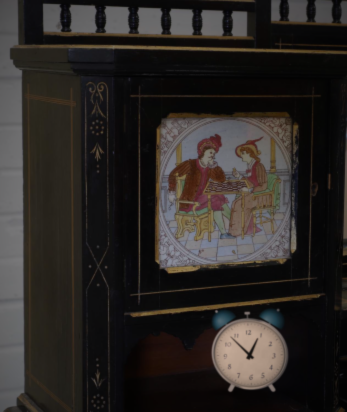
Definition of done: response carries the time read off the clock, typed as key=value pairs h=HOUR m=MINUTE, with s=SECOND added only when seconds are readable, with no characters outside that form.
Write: h=12 m=53
